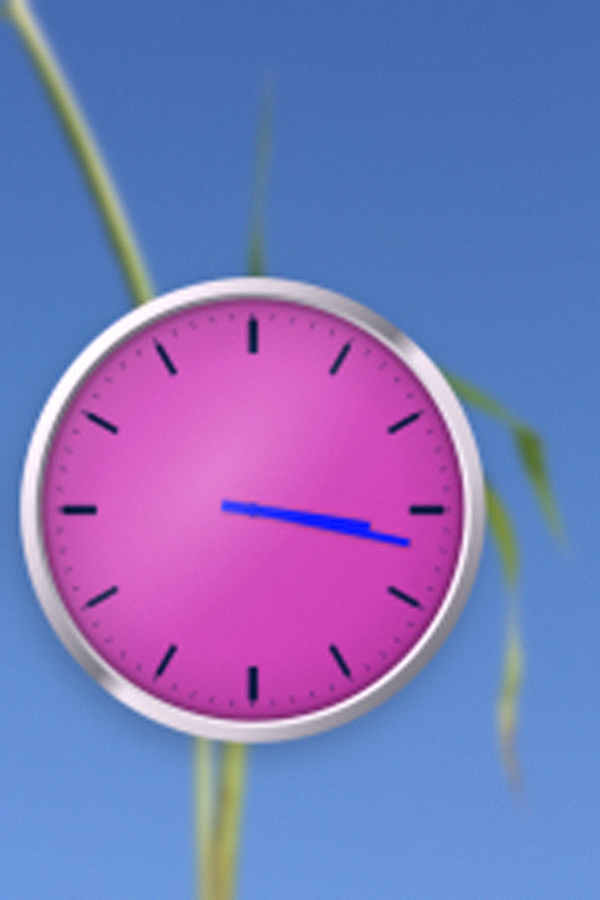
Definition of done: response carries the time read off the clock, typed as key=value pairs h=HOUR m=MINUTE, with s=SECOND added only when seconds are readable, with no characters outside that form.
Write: h=3 m=17
